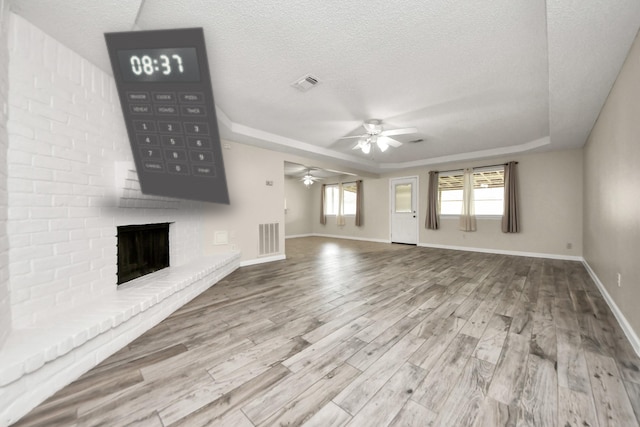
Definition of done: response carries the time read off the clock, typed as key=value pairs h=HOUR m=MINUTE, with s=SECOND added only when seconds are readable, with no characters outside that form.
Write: h=8 m=37
